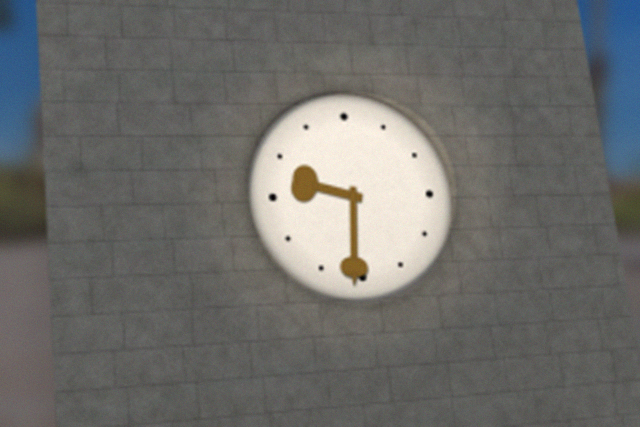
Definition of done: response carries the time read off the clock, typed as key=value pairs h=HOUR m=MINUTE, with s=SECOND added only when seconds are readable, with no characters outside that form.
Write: h=9 m=31
